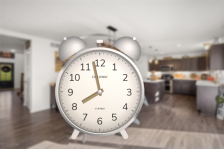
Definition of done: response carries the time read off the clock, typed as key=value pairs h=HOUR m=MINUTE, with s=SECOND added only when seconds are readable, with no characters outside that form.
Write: h=7 m=58
